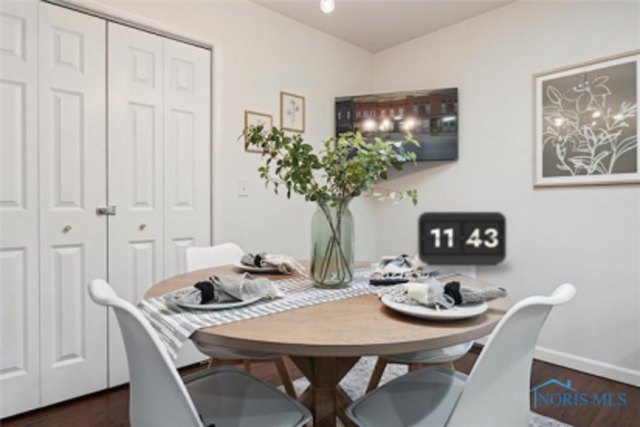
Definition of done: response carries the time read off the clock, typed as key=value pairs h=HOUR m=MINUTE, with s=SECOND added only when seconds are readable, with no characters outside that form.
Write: h=11 m=43
